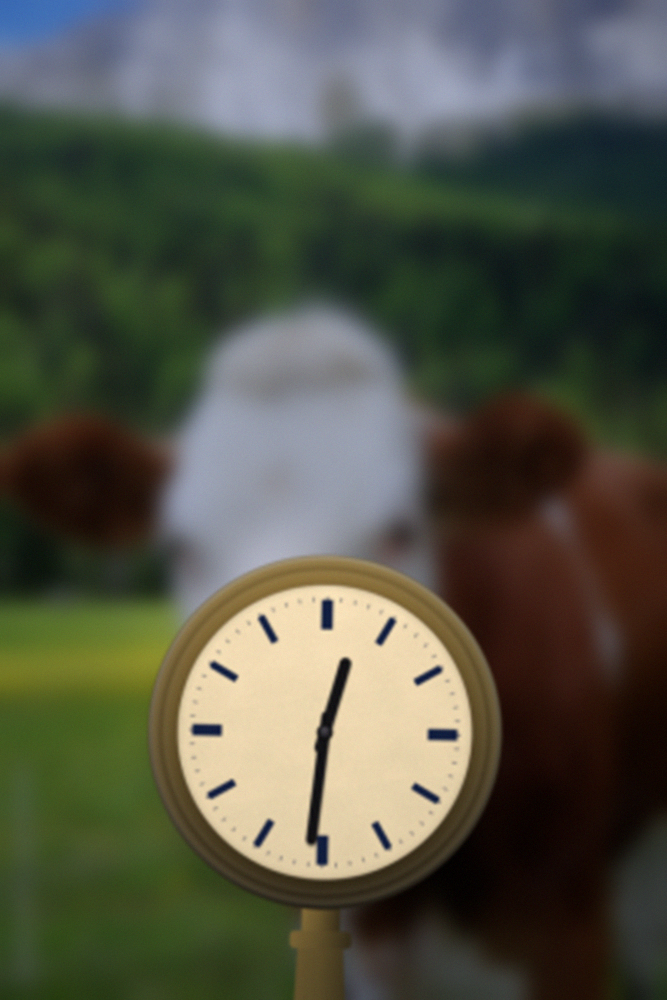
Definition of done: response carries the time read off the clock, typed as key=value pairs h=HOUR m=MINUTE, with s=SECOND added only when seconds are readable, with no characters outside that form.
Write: h=12 m=31
